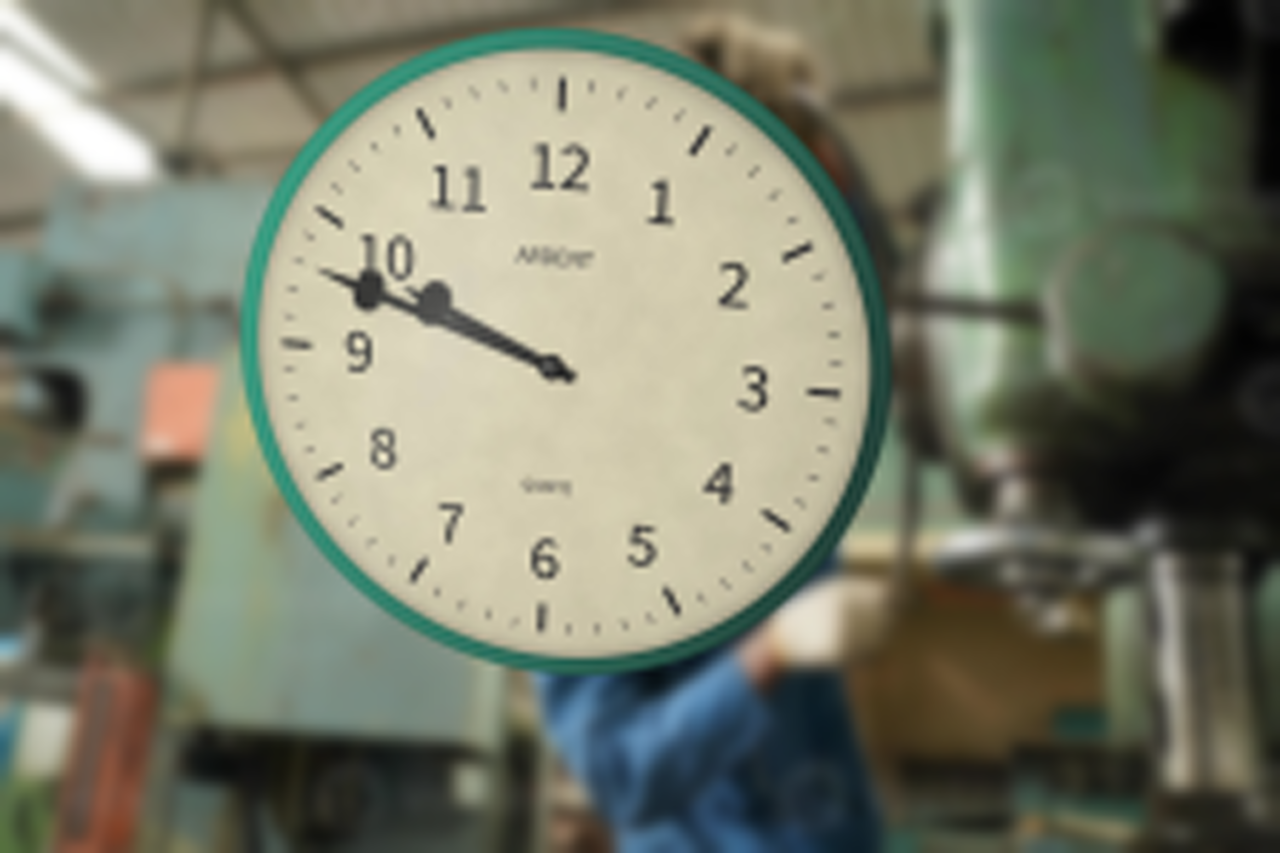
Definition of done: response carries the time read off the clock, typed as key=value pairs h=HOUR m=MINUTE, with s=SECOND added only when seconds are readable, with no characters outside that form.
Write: h=9 m=48
